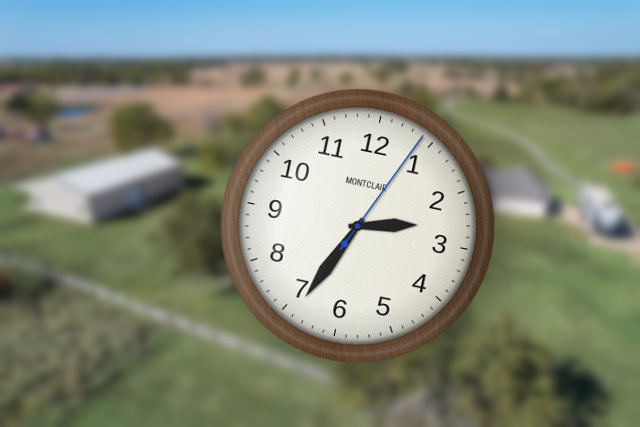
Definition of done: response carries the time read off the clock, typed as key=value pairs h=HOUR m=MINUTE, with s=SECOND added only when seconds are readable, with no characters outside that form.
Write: h=2 m=34 s=4
